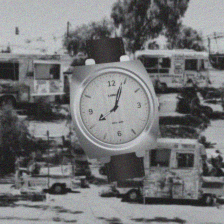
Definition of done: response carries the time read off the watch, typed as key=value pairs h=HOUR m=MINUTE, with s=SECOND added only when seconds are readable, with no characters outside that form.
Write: h=8 m=4
